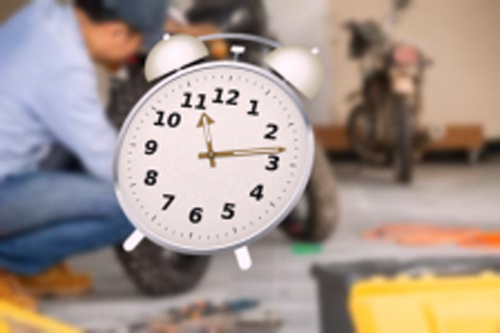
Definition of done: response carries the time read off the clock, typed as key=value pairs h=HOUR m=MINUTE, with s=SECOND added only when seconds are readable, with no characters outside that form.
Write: h=11 m=13
